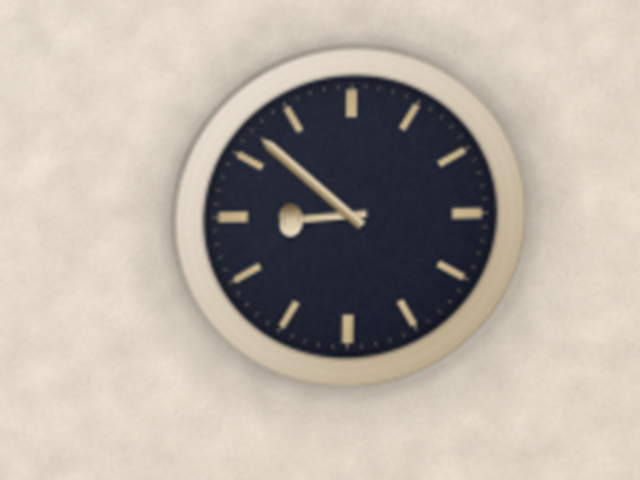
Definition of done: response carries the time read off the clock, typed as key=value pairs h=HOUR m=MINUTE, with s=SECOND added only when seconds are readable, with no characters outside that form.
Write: h=8 m=52
